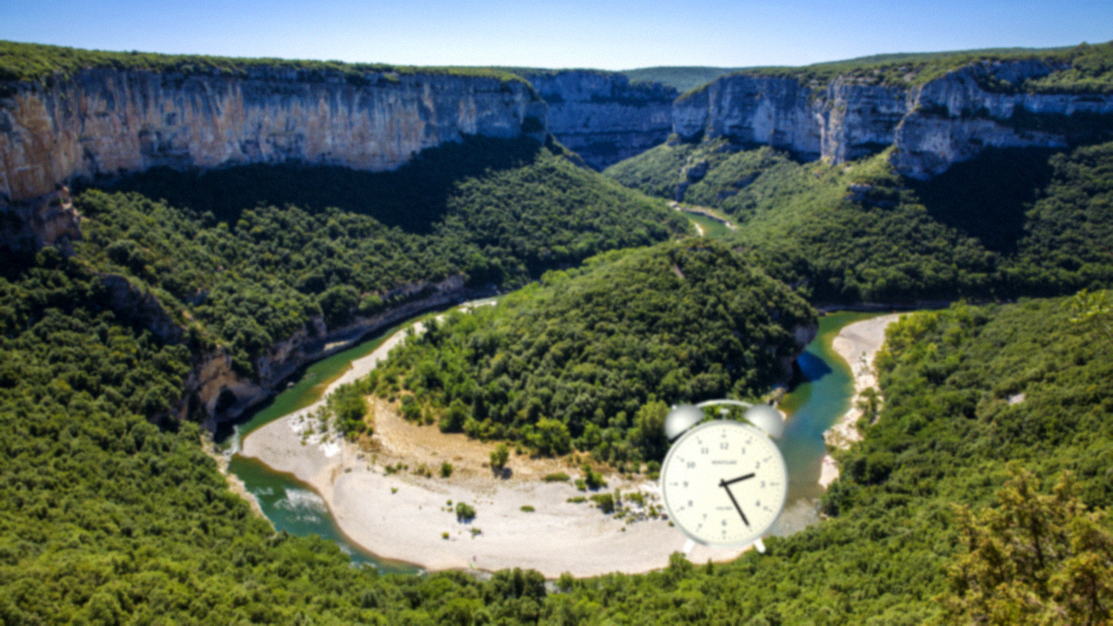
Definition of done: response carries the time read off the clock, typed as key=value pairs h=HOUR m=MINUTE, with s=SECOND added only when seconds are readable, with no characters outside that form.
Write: h=2 m=25
